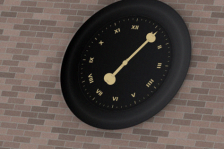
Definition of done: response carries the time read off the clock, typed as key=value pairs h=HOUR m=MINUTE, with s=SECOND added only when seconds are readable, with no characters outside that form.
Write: h=7 m=6
